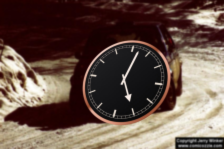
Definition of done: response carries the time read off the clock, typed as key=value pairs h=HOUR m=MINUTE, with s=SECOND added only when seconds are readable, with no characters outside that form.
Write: h=5 m=2
